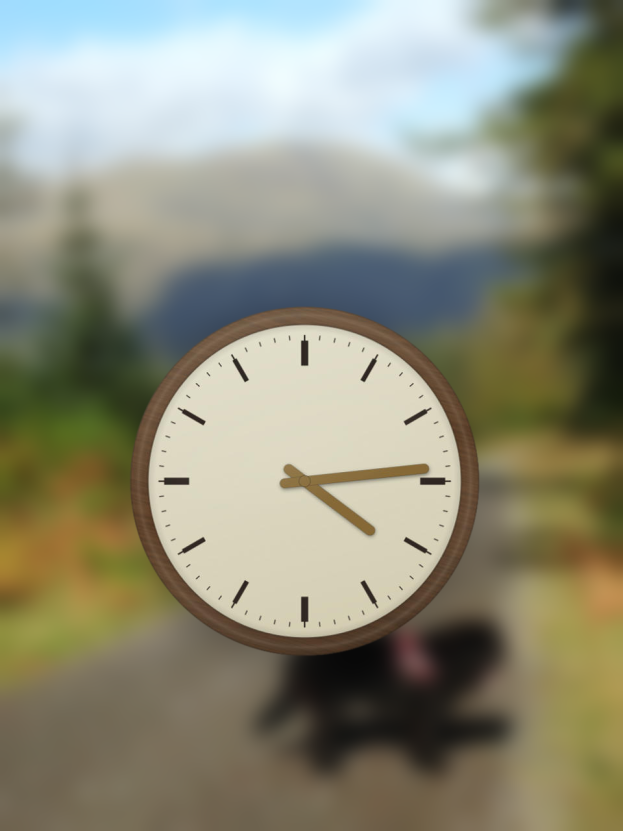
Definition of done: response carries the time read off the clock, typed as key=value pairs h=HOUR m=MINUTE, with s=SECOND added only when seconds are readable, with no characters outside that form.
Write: h=4 m=14
